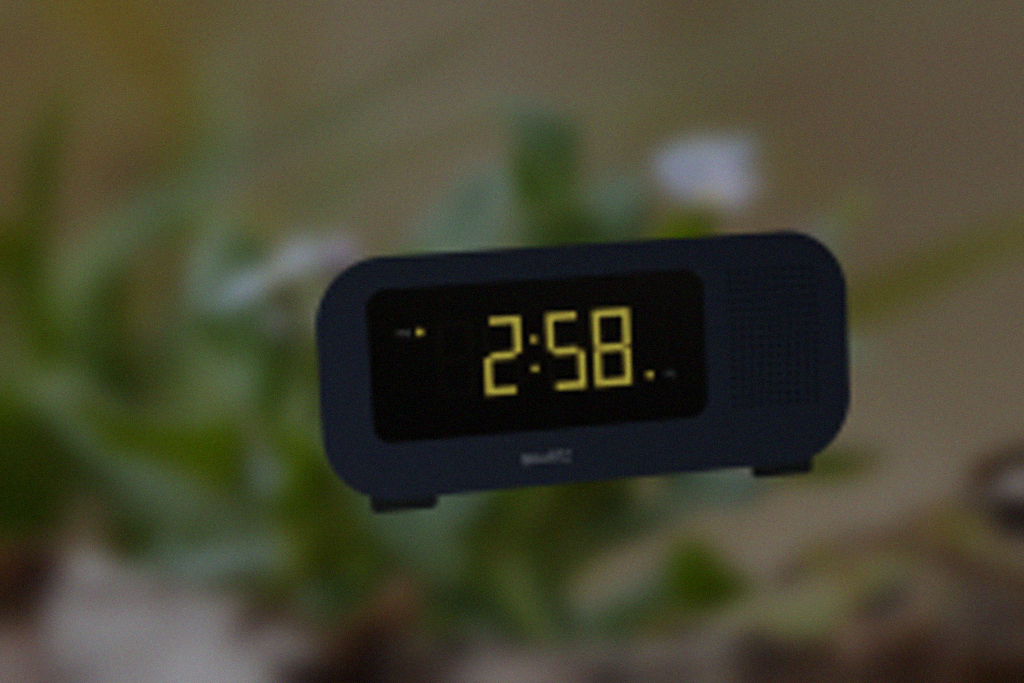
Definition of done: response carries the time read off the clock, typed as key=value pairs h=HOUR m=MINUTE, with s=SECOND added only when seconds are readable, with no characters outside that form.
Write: h=2 m=58
